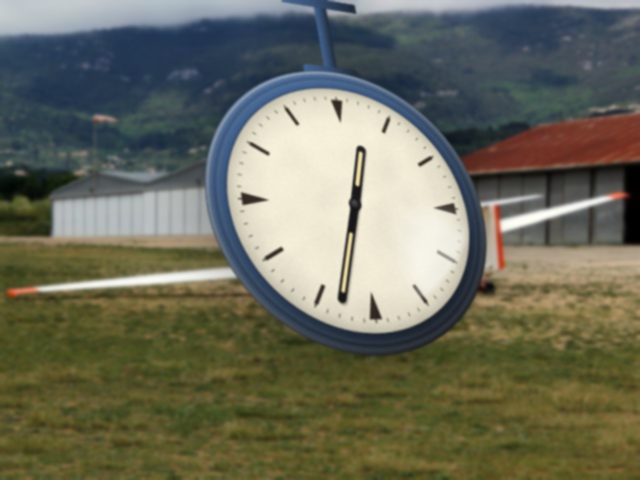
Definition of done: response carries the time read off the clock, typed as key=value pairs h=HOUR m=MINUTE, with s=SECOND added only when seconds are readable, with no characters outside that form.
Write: h=12 m=33
